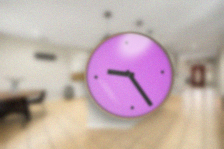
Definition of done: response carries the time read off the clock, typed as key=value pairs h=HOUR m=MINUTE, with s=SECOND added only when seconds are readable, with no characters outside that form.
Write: h=9 m=25
